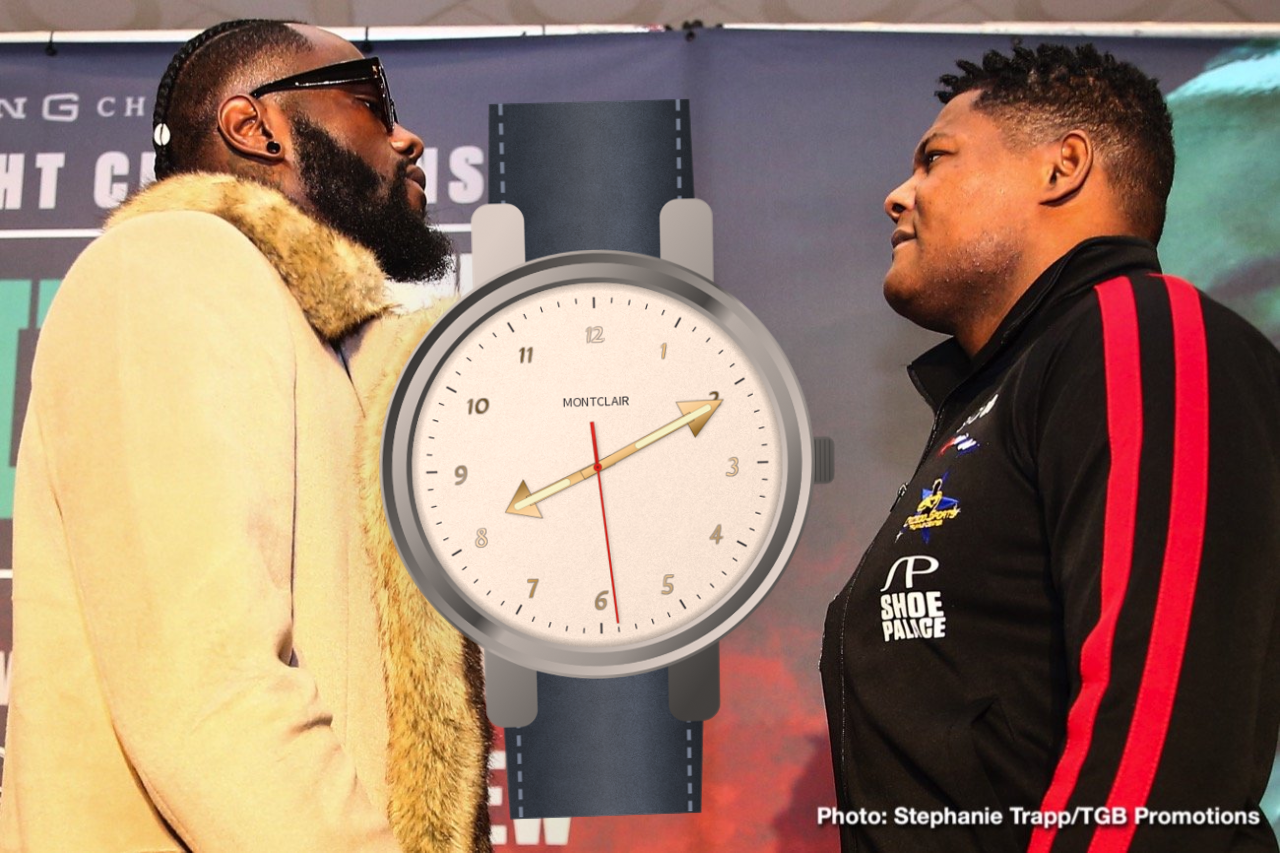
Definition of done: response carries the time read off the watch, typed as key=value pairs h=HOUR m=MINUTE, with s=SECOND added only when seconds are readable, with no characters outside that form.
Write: h=8 m=10 s=29
